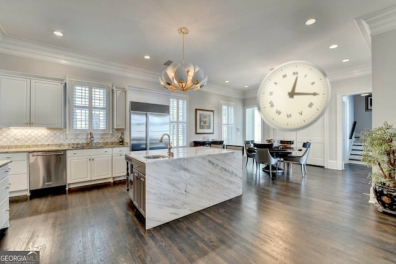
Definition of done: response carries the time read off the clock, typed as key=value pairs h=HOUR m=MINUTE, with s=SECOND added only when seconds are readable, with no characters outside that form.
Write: h=12 m=15
